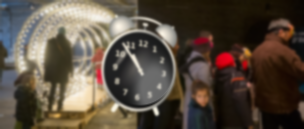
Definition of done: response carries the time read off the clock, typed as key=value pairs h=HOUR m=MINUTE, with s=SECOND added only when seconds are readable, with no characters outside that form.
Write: h=10 m=53
